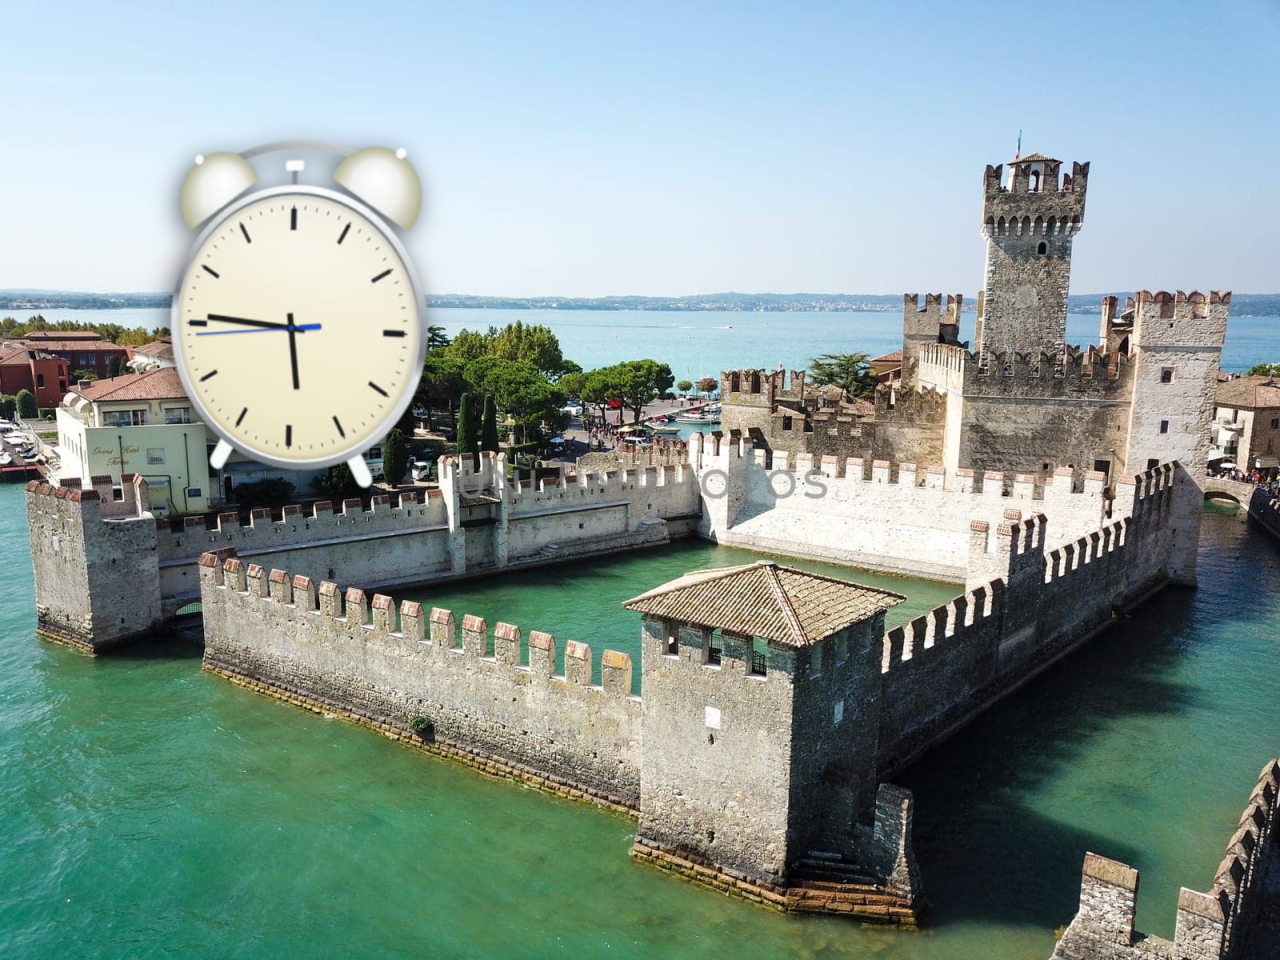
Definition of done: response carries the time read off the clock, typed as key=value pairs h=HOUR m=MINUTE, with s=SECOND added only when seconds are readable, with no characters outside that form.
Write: h=5 m=45 s=44
